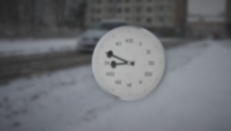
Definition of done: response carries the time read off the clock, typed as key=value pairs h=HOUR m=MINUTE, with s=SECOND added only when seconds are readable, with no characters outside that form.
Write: h=8 m=49
